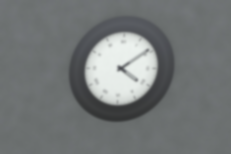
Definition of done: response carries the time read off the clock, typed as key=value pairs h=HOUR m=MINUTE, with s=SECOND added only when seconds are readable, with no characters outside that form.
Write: h=4 m=9
